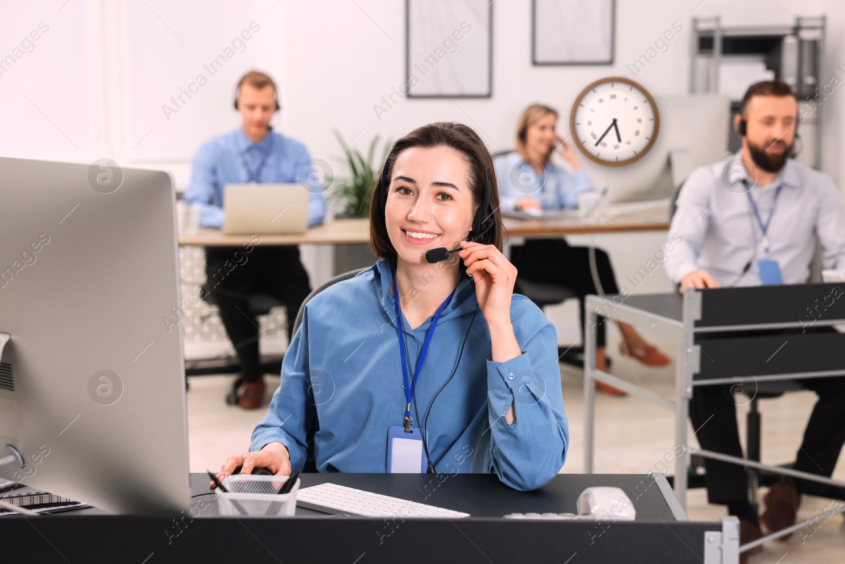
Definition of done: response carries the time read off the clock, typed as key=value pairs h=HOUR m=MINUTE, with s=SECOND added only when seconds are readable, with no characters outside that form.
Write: h=5 m=37
